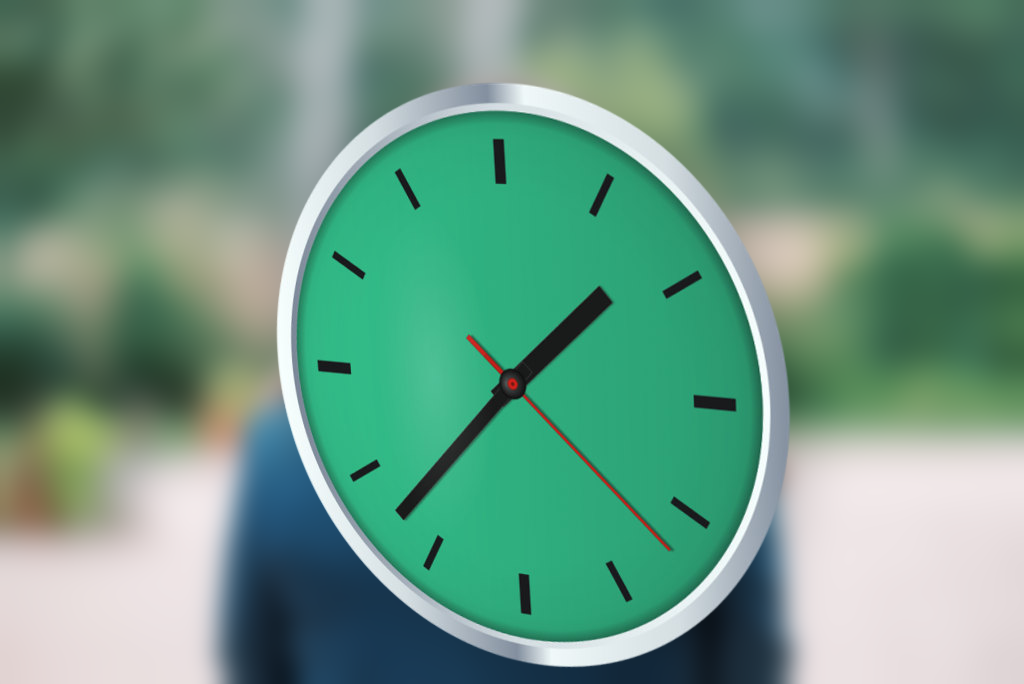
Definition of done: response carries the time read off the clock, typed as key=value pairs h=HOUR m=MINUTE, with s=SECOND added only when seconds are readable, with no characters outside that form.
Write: h=1 m=37 s=22
